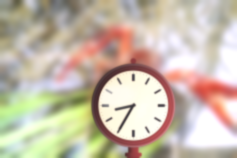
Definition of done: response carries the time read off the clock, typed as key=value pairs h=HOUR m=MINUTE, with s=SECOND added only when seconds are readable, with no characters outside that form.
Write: h=8 m=35
